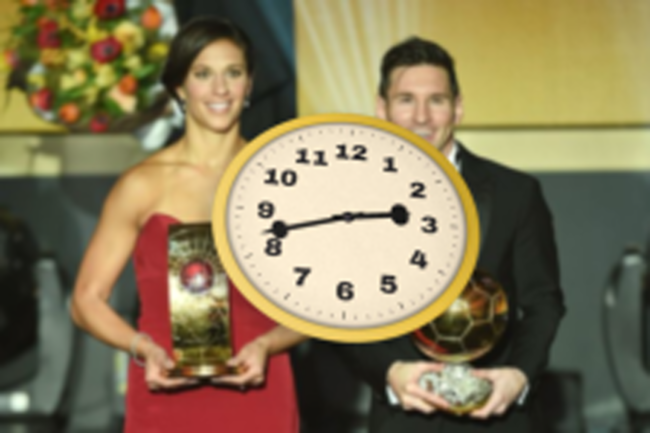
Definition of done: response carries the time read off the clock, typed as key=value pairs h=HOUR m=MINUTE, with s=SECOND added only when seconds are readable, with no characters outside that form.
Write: h=2 m=42
